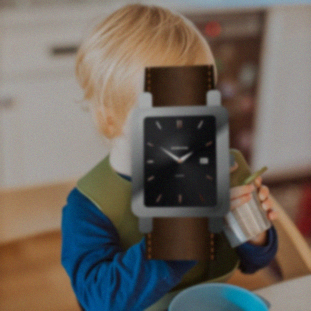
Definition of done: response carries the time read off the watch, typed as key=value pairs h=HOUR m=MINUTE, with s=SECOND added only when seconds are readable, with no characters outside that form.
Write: h=1 m=51
